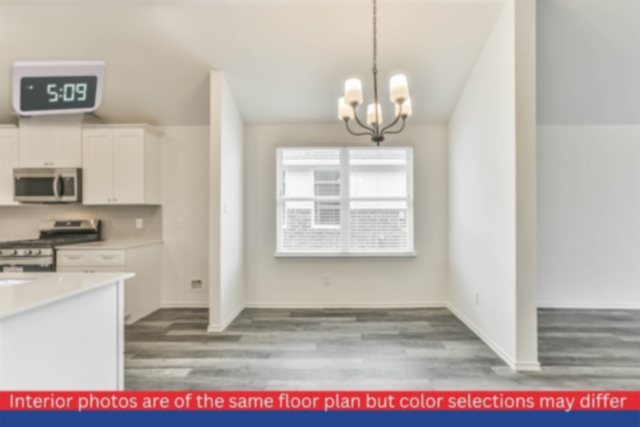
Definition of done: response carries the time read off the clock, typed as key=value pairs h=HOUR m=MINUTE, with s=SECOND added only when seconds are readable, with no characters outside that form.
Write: h=5 m=9
